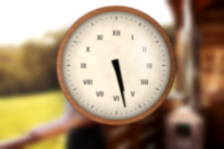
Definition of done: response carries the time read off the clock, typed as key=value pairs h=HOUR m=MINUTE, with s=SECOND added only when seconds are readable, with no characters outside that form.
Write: h=5 m=28
